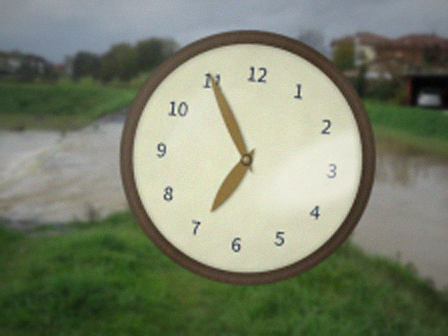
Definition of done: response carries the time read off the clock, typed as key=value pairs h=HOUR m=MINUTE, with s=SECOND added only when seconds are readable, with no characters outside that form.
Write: h=6 m=55
